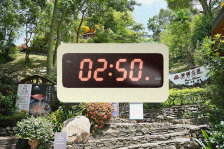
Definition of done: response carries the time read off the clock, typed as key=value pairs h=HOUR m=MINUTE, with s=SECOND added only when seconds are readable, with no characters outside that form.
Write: h=2 m=50
